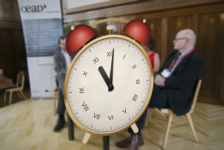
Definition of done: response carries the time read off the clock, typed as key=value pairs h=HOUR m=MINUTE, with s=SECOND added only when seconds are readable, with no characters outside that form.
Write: h=11 m=1
